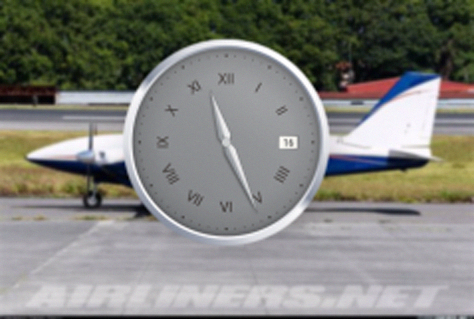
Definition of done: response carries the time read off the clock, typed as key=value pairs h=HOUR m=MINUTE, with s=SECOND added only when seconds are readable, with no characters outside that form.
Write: h=11 m=26
